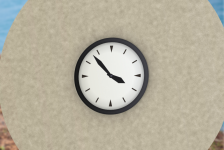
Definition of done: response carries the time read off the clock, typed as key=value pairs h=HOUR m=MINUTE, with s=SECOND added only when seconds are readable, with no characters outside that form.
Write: h=3 m=53
